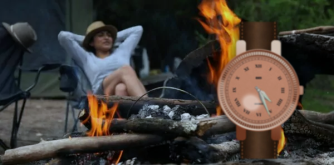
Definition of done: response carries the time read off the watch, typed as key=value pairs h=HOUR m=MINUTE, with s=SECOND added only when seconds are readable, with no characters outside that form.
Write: h=4 m=26
